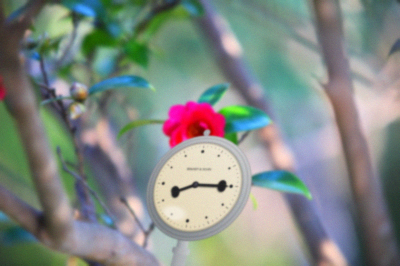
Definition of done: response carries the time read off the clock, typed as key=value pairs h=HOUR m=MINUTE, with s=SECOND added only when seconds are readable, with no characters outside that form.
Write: h=8 m=15
